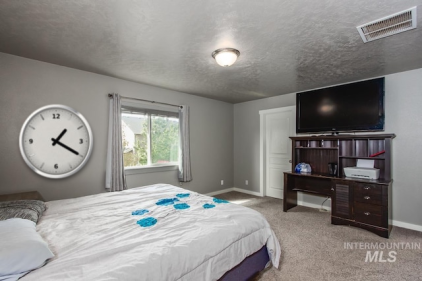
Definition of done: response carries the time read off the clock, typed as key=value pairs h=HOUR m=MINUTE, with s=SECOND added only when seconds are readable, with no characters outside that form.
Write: h=1 m=20
